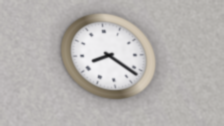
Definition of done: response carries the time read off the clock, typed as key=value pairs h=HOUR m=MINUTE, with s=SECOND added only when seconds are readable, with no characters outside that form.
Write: h=8 m=22
